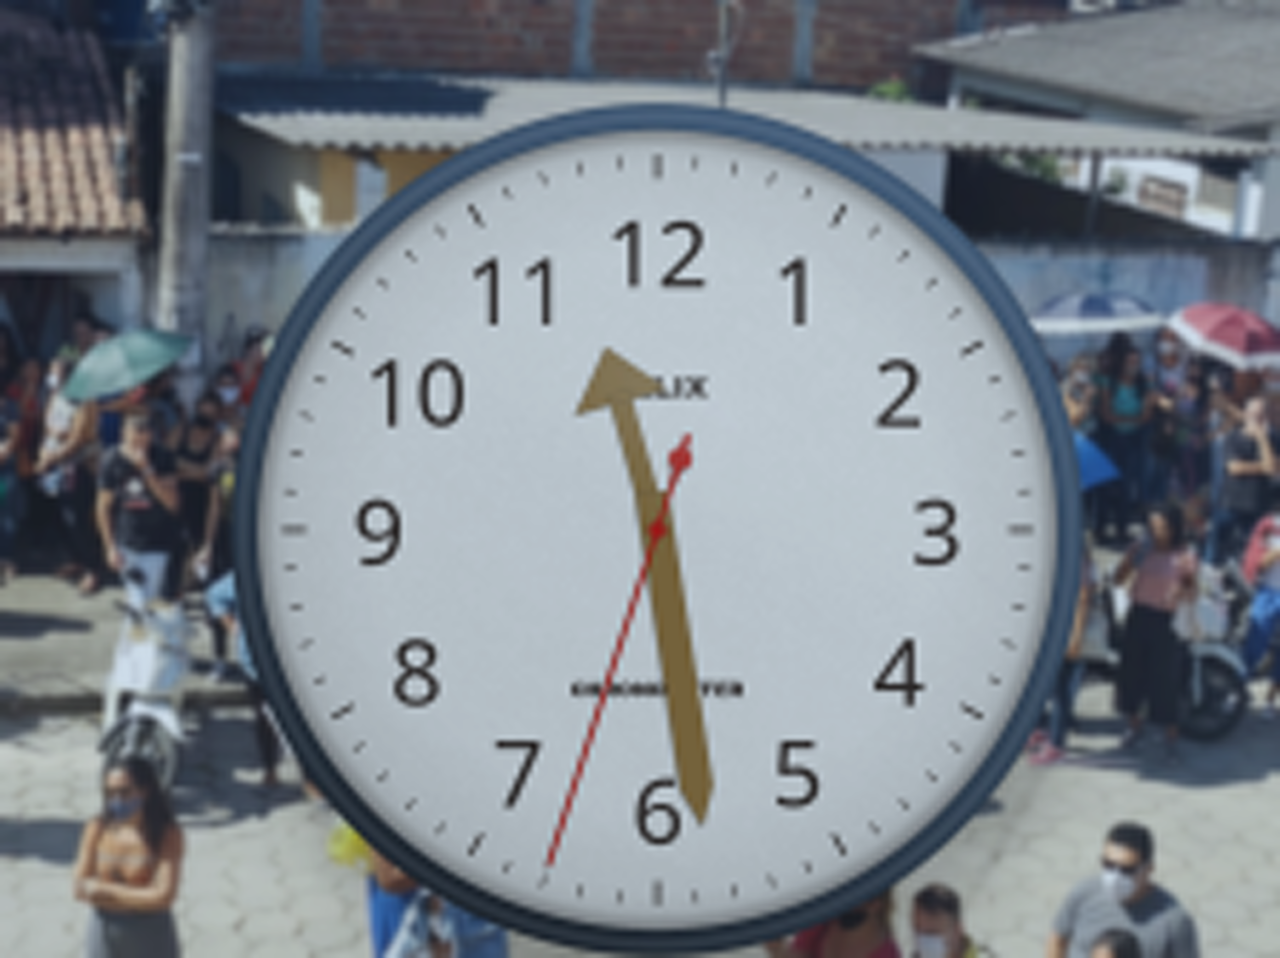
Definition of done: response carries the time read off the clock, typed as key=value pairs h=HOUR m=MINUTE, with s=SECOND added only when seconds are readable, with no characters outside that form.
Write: h=11 m=28 s=33
